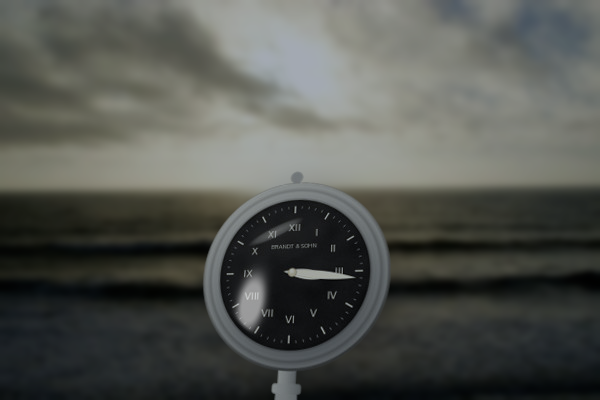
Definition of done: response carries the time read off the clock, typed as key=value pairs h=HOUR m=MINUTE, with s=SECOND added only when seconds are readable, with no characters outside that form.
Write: h=3 m=16
